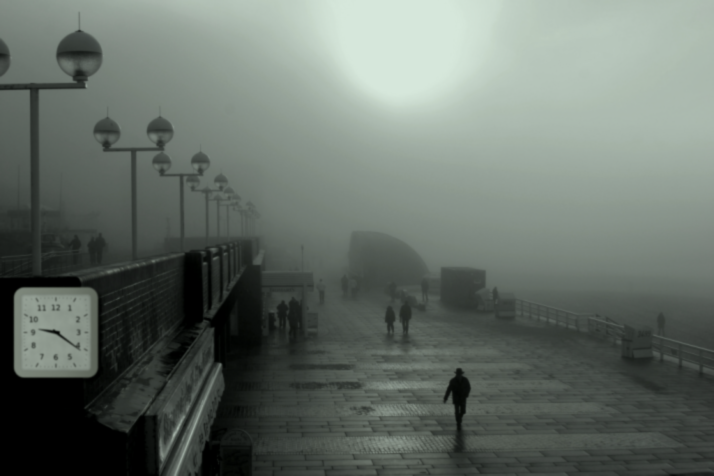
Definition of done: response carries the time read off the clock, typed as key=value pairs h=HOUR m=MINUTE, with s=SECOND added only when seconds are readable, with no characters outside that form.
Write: h=9 m=21
